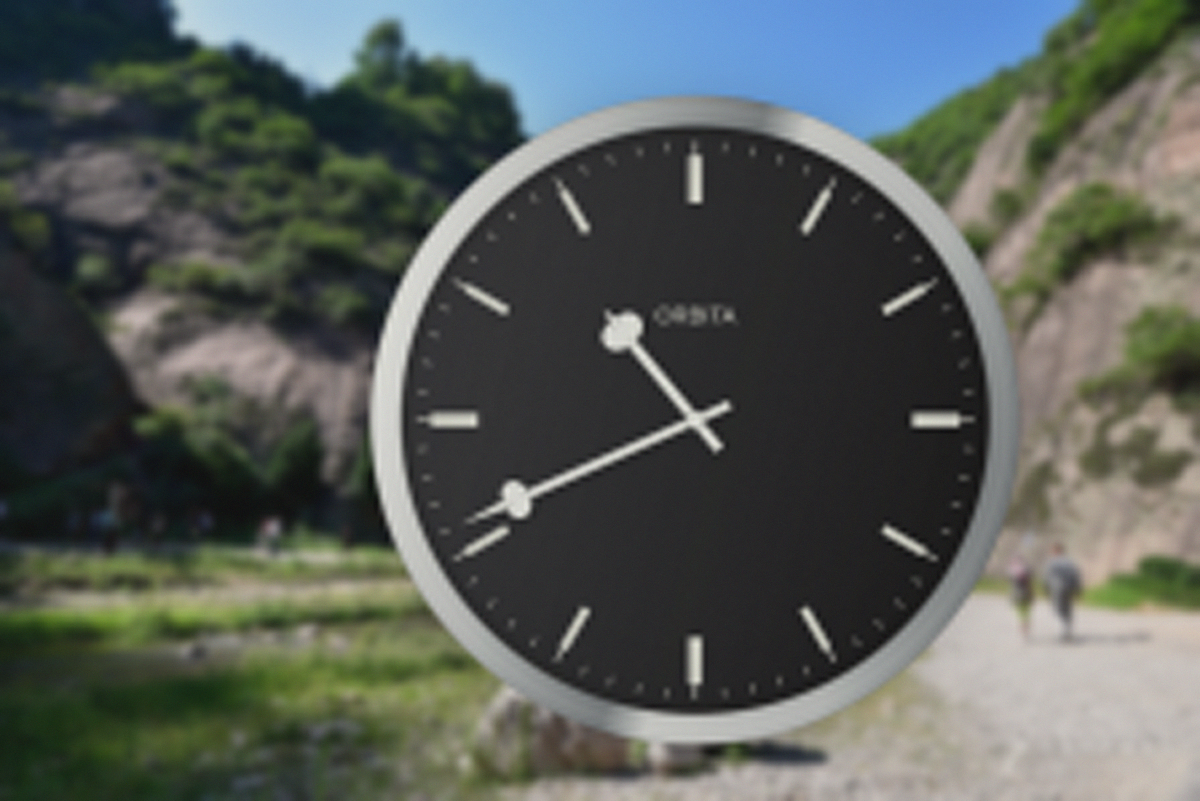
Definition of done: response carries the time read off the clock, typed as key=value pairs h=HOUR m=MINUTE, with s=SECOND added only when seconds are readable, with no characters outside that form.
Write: h=10 m=41
